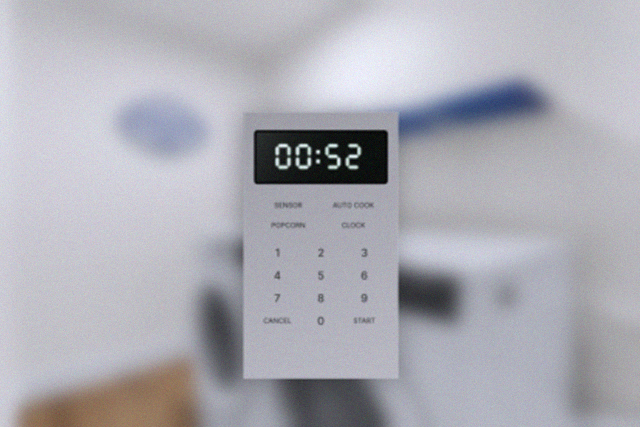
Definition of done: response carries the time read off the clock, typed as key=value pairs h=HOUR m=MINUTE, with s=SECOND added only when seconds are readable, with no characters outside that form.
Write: h=0 m=52
